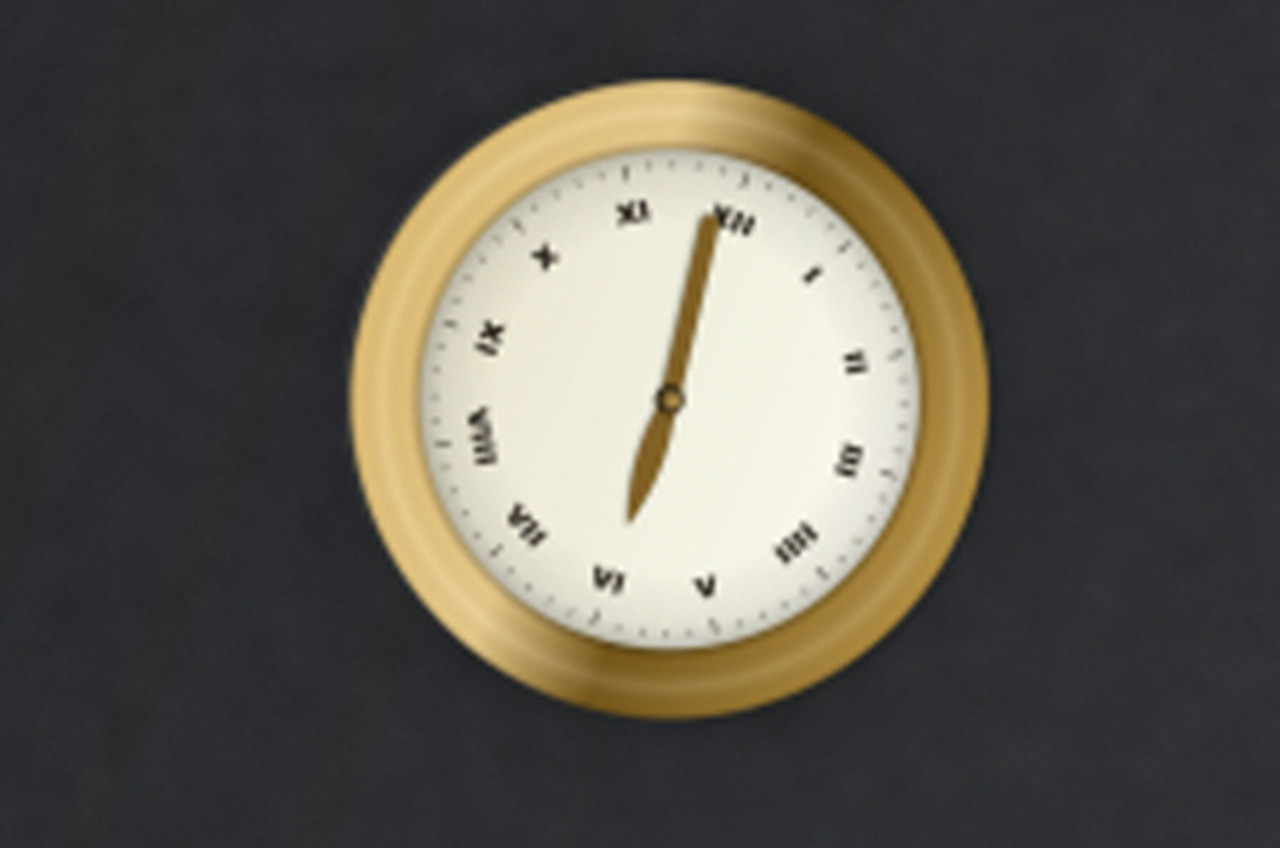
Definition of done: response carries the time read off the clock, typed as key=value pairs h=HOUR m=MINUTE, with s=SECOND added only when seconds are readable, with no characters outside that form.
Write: h=5 m=59
